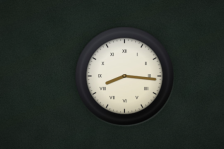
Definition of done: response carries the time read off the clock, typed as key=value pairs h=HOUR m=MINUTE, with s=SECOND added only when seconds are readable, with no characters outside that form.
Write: h=8 m=16
